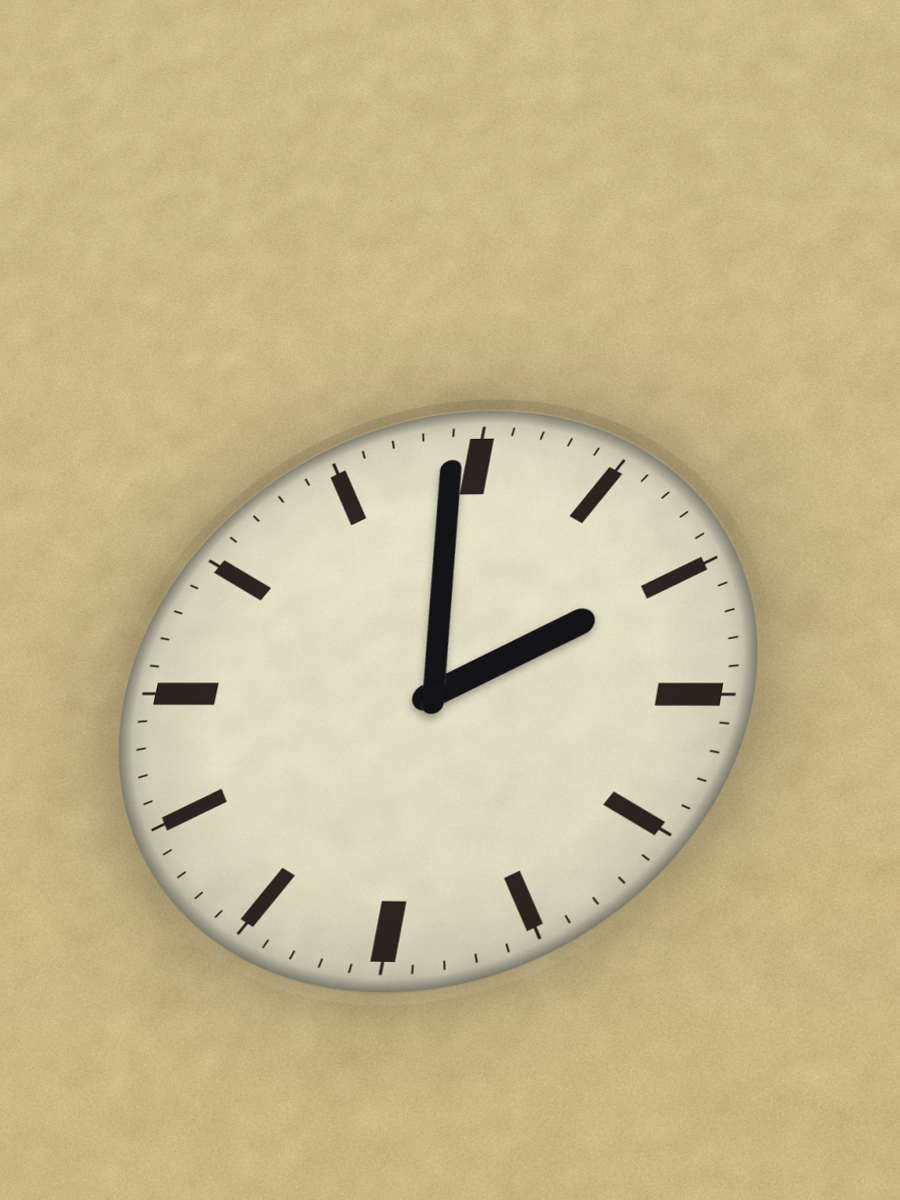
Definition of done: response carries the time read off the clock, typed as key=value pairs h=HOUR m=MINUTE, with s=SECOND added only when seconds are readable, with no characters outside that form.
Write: h=1 m=59
